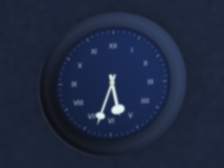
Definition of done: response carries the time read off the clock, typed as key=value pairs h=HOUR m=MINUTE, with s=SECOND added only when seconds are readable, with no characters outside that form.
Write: h=5 m=33
